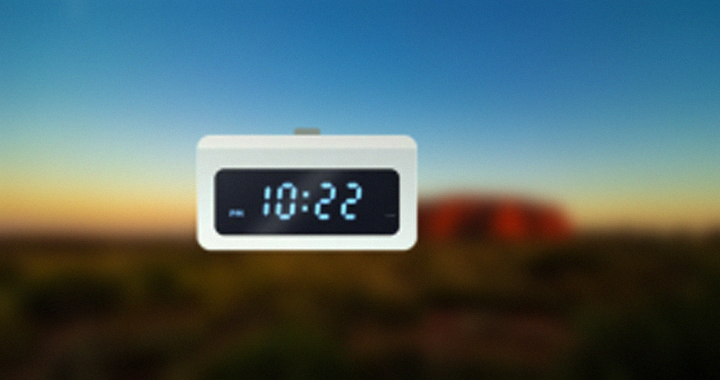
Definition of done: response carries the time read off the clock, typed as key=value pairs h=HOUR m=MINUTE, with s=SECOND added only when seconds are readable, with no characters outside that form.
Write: h=10 m=22
